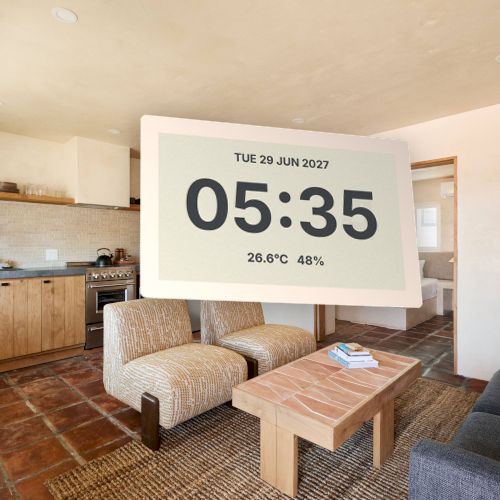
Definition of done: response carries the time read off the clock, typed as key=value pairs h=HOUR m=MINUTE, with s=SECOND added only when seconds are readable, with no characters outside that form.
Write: h=5 m=35
